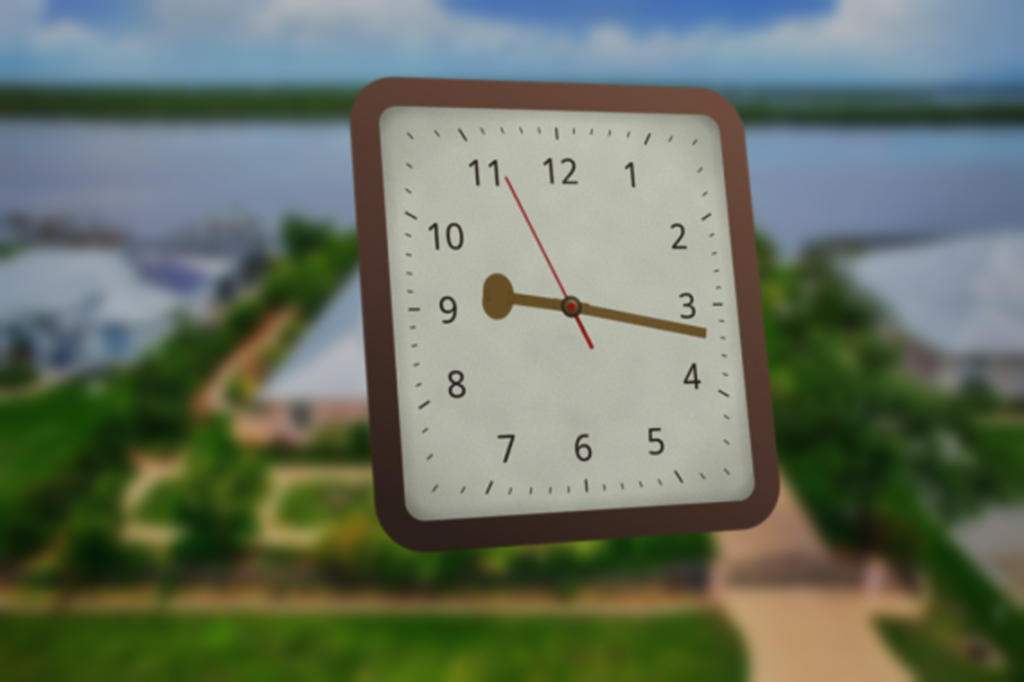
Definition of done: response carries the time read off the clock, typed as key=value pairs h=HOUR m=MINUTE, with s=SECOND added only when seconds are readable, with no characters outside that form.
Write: h=9 m=16 s=56
